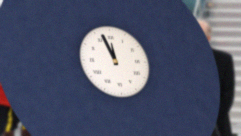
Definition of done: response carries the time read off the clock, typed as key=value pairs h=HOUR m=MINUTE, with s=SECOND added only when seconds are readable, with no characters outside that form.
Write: h=11 m=57
